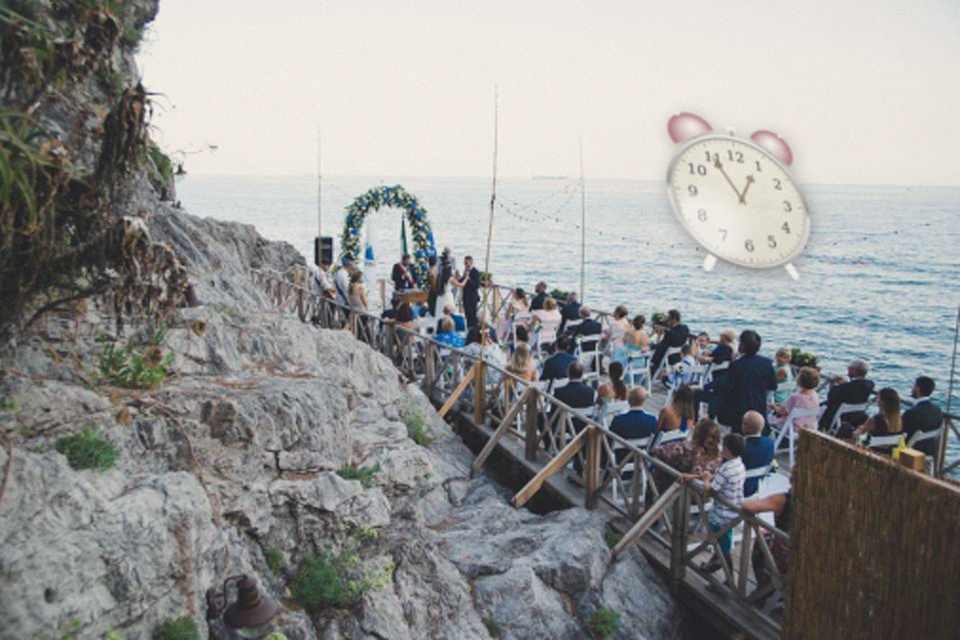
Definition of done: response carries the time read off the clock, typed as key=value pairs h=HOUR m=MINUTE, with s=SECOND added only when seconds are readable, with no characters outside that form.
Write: h=12 m=55
